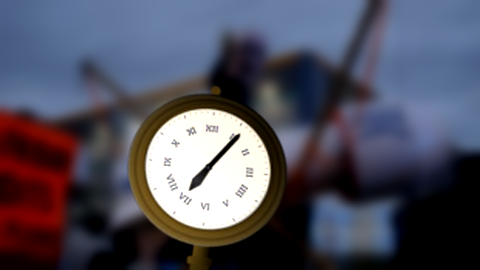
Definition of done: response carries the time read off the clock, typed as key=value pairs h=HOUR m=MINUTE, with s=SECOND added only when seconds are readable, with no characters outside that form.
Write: h=7 m=6
